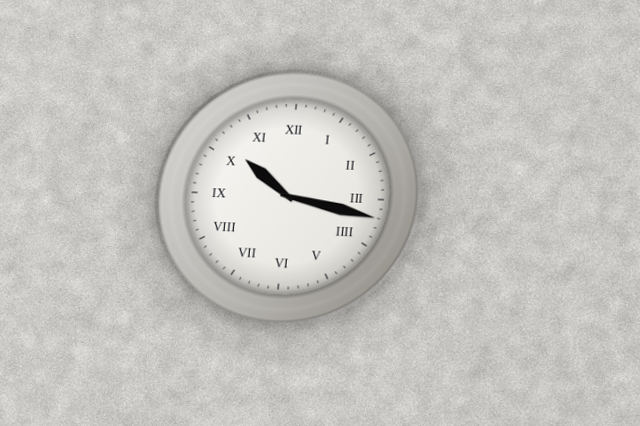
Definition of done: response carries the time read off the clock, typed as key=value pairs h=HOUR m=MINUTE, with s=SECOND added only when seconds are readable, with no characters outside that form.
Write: h=10 m=17
